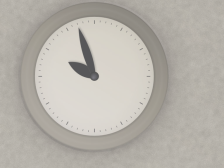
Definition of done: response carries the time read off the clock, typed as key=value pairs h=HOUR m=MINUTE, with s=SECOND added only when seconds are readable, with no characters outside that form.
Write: h=9 m=57
